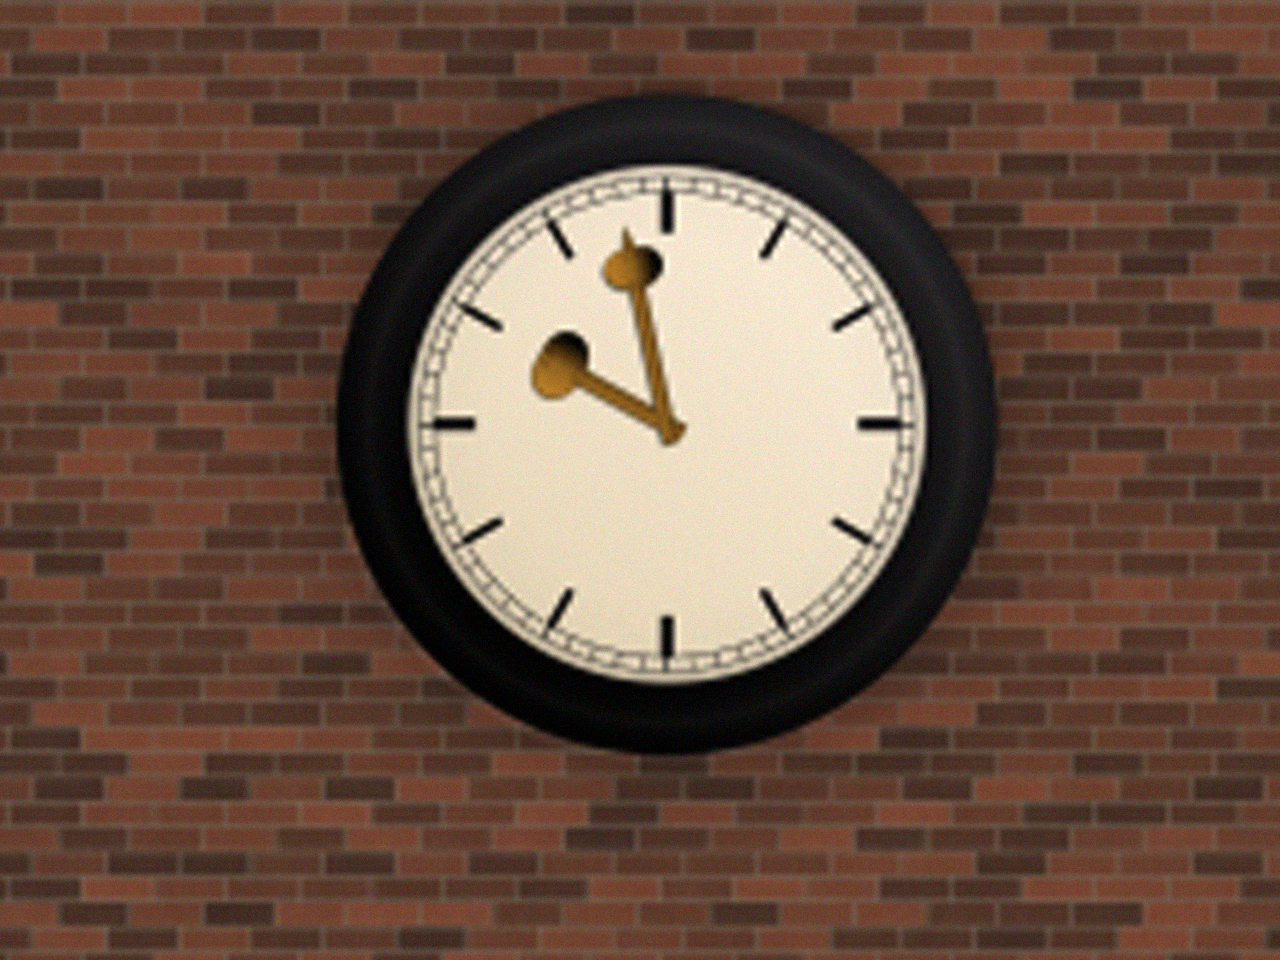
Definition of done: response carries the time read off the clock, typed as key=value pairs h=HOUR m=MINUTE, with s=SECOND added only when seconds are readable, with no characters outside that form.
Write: h=9 m=58
